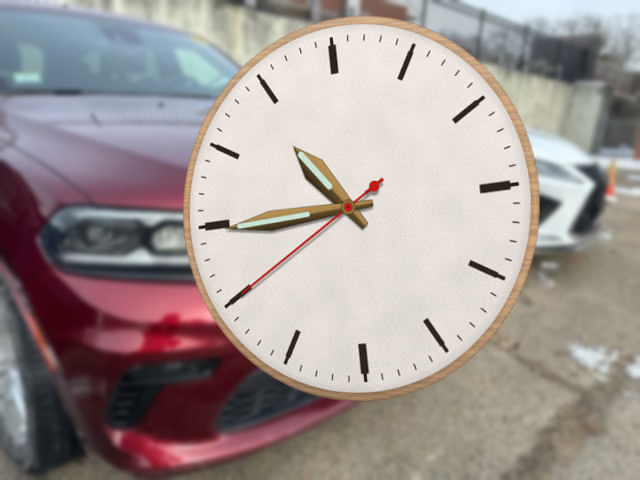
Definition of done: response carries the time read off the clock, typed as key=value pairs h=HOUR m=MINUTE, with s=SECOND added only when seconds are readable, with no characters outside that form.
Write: h=10 m=44 s=40
